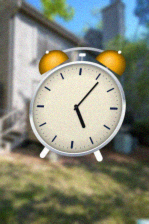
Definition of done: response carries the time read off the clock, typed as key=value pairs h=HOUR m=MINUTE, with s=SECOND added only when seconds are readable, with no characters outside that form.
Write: h=5 m=6
